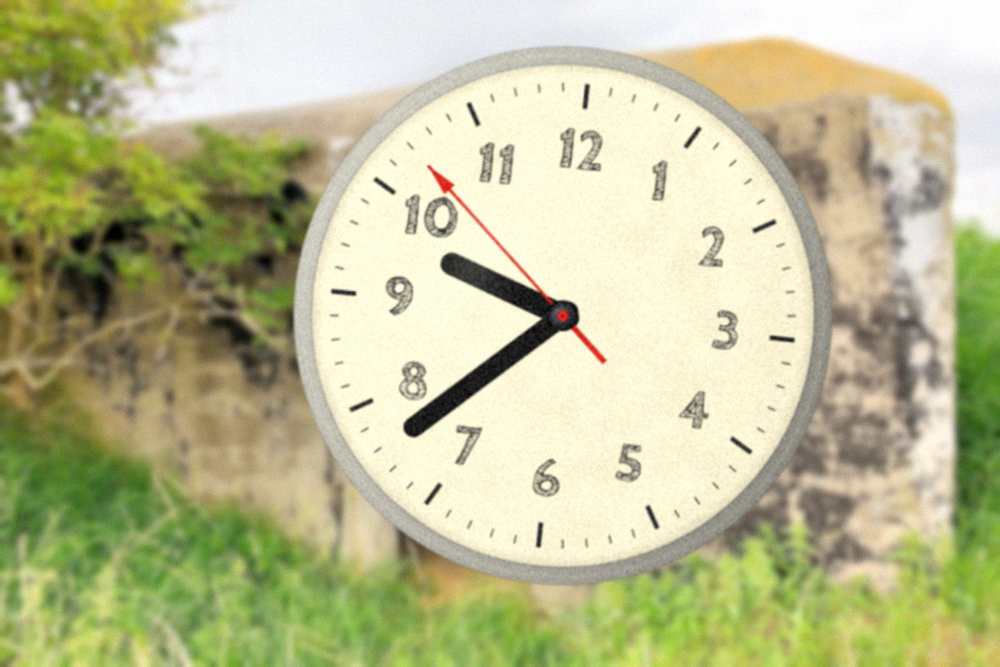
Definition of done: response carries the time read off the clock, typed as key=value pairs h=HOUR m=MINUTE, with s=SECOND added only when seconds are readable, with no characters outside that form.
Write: h=9 m=37 s=52
